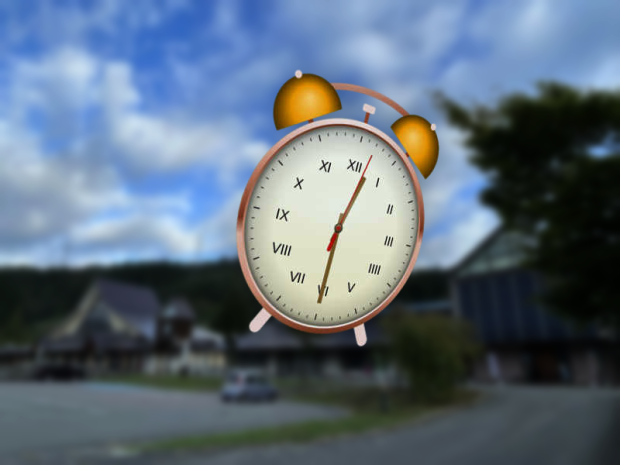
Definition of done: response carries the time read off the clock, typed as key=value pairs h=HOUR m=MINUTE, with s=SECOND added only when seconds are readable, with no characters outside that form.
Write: h=12 m=30 s=2
